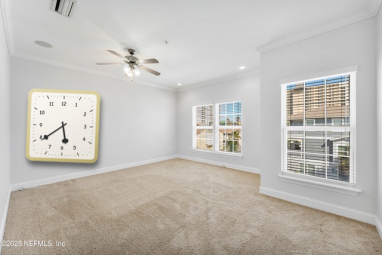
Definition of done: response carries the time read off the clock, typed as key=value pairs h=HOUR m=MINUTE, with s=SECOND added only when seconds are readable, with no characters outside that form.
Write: h=5 m=39
